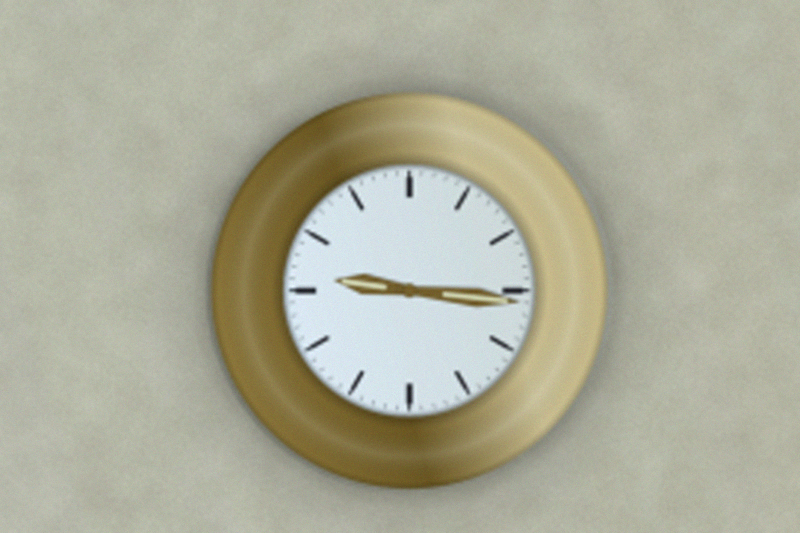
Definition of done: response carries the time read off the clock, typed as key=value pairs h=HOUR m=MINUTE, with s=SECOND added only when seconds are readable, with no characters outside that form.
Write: h=9 m=16
